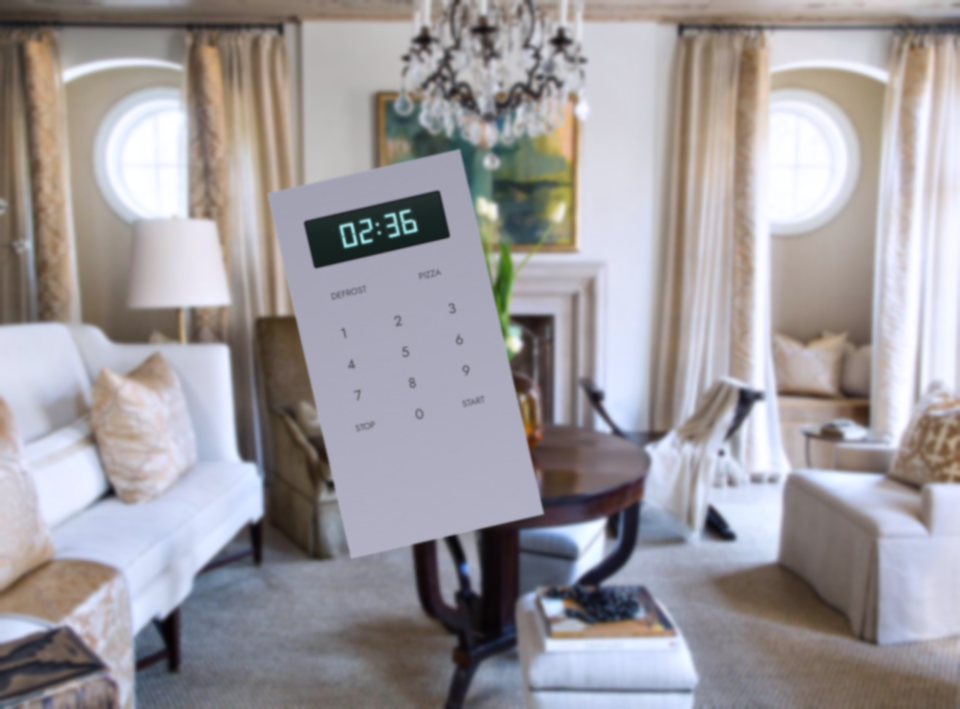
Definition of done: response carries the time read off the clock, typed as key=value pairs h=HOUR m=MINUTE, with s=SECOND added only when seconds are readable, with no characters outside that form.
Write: h=2 m=36
